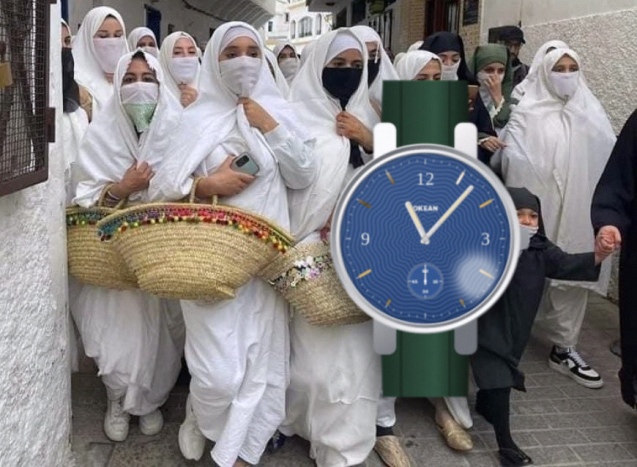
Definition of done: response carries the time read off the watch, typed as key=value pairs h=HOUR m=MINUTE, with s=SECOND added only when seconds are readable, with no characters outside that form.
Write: h=11 m=7
